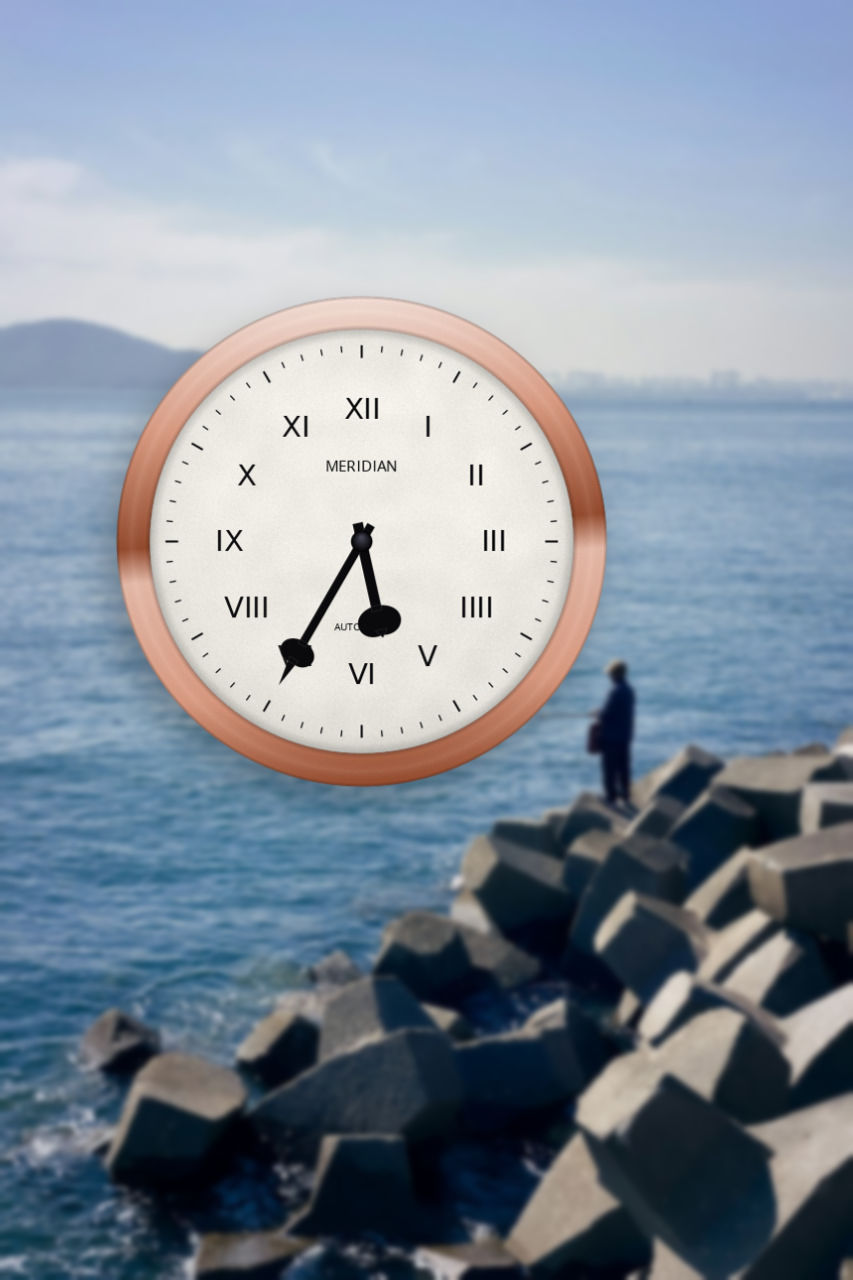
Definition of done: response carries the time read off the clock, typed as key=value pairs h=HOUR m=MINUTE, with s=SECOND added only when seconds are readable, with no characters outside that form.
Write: h=5 m=35
